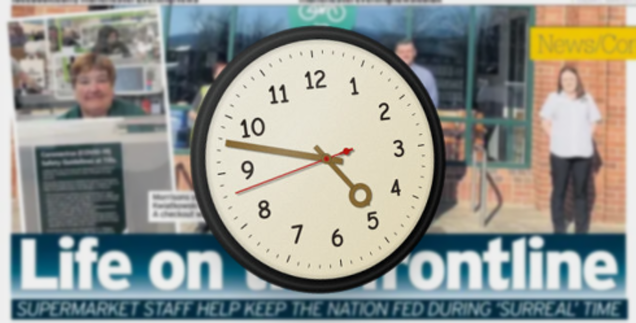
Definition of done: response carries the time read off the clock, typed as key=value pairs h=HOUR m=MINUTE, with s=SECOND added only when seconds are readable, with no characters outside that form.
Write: h=4 m=47 s=43
